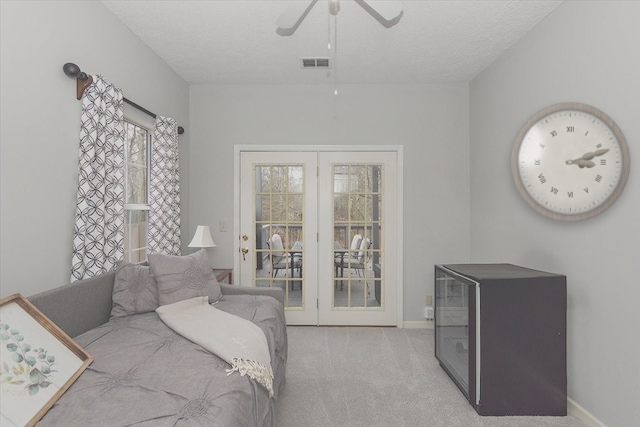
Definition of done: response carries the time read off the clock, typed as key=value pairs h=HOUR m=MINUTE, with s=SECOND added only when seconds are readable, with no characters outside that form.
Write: h=3 m=12
